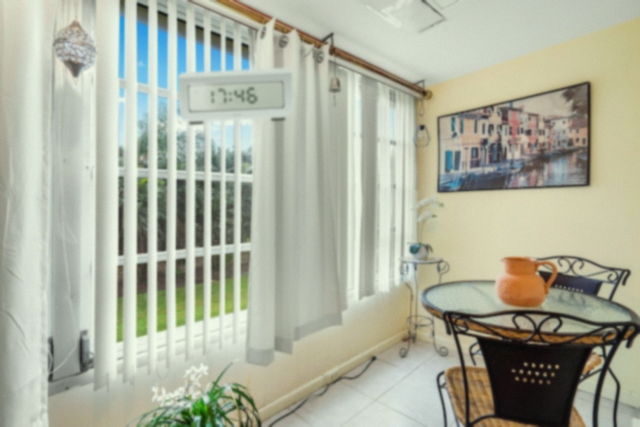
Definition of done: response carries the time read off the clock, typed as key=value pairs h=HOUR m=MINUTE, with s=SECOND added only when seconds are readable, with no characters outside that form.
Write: h=17 m=46
